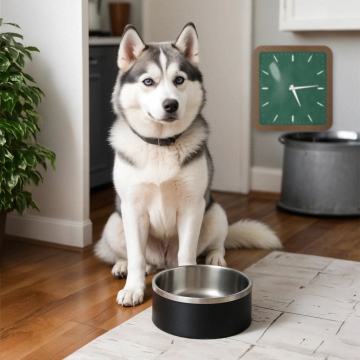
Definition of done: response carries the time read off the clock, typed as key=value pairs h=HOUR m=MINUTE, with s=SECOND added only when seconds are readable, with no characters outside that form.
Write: h=5 m=14
